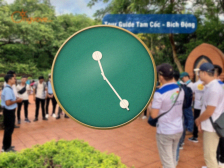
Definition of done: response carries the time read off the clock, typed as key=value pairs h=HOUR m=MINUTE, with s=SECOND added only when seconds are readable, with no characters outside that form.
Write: h=11 m=24
